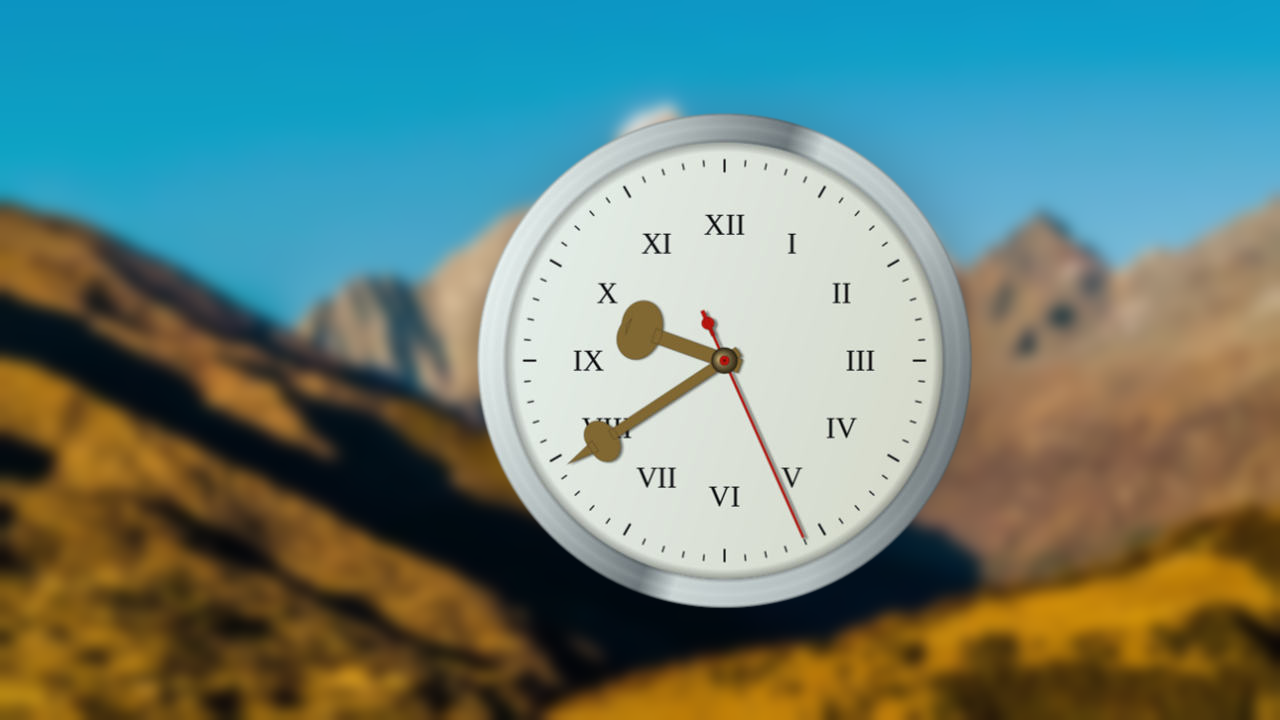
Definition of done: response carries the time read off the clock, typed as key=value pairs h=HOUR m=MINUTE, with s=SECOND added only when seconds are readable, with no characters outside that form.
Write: h=9 m=39 s=26
